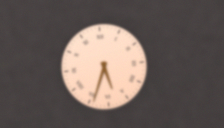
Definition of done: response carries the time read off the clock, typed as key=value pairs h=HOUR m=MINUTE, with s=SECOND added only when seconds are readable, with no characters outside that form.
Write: h=5 m=34
